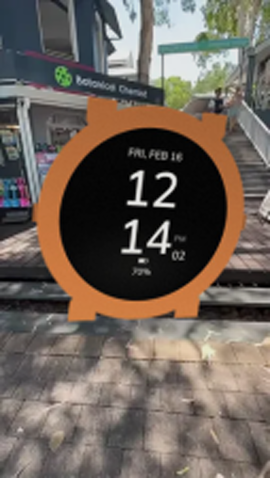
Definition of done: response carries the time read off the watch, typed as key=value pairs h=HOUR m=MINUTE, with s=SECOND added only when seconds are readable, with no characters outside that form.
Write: h=12 m=14
